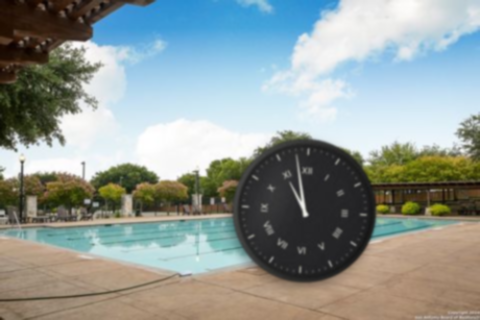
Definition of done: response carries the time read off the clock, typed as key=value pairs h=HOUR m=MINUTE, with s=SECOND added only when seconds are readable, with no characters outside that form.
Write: h=10 m=58
